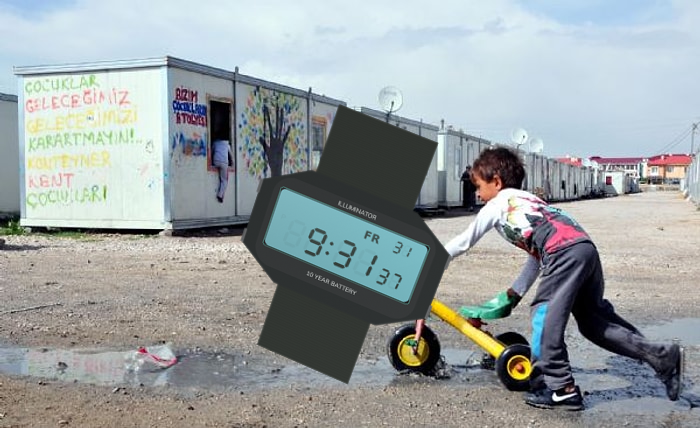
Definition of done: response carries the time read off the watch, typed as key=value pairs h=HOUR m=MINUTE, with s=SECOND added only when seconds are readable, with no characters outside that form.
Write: h=9 m=31 s=37
